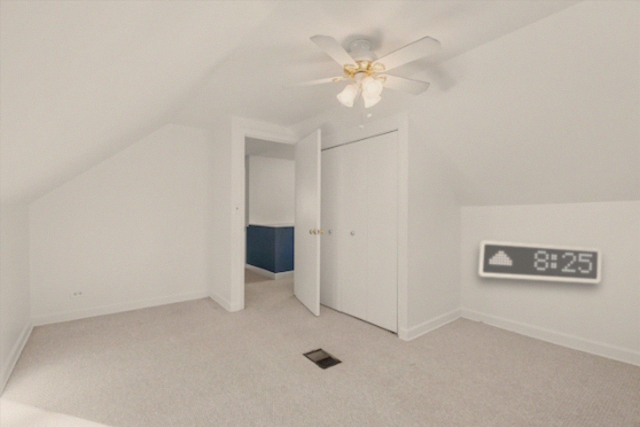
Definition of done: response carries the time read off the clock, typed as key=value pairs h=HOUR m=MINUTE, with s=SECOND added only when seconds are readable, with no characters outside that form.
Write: h=8 m=25
